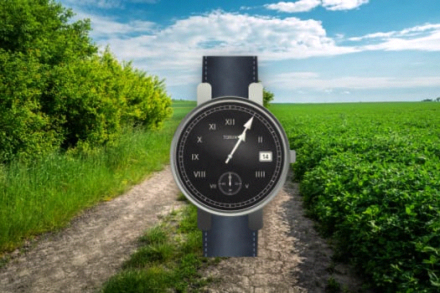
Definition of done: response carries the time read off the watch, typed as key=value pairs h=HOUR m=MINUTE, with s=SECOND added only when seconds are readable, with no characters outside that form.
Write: h=1 m=5
